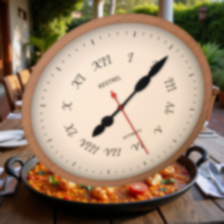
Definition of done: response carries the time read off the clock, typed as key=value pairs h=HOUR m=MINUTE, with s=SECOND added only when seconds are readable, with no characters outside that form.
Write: h=8 m=10 s=29
